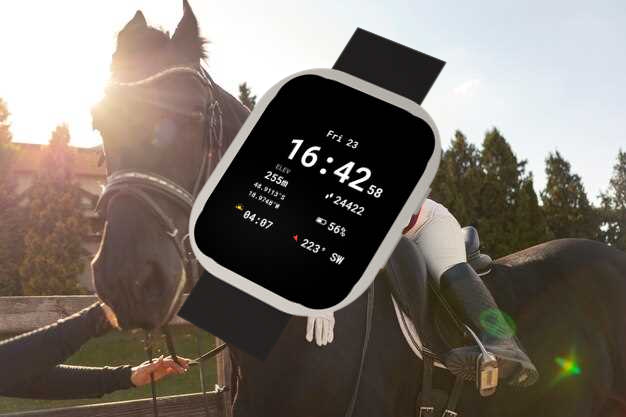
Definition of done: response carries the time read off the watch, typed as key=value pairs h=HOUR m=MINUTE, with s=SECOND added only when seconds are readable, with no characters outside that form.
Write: h=16 m=42 s=58
